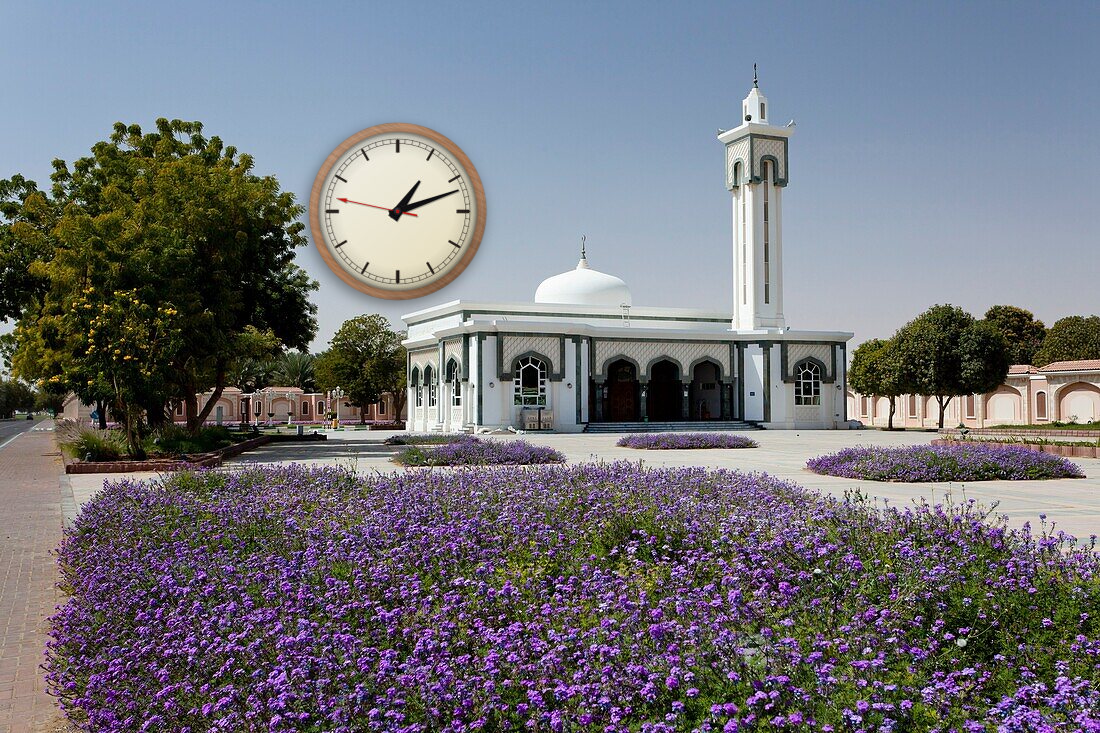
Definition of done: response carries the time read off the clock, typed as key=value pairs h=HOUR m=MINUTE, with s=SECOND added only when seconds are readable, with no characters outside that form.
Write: h=1 m=11 s=47
